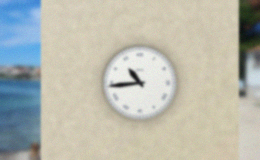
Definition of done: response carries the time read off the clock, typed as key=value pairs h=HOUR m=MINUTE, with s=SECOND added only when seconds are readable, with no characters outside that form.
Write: h=10 m=44
